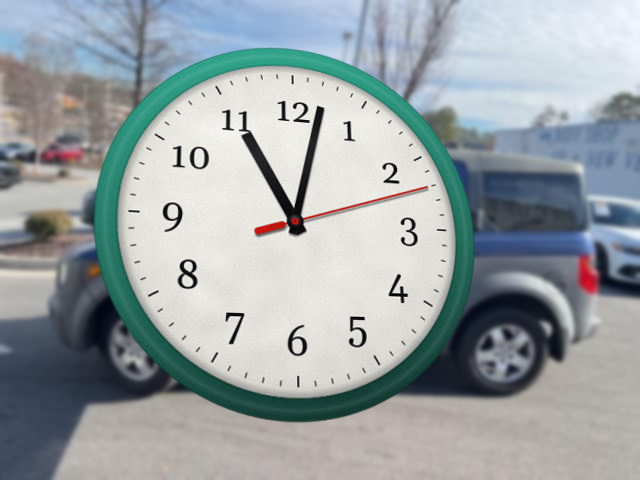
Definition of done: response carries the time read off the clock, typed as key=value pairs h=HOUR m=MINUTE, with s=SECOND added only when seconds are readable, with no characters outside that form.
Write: h=11 m=2 s=12
